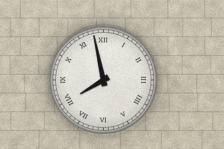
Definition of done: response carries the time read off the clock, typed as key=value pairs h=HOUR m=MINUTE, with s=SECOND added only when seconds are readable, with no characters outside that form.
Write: h=7 m=58
